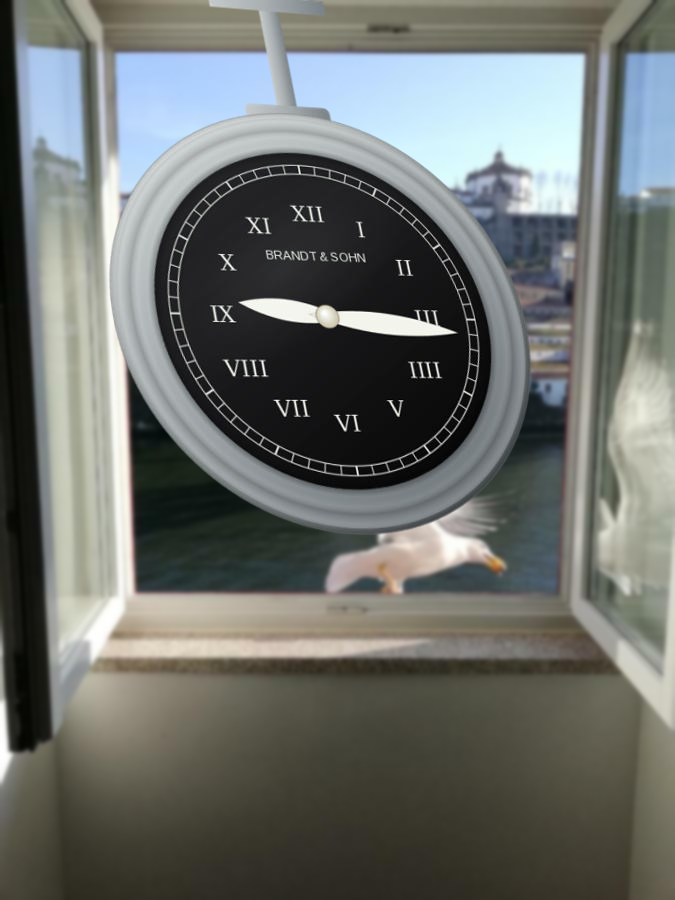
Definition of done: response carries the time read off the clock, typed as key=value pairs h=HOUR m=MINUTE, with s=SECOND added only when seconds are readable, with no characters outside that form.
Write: h=9 m=16
